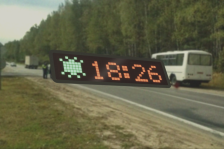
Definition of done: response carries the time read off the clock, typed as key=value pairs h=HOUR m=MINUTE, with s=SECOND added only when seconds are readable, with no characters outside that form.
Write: h=18 m=26
